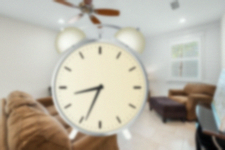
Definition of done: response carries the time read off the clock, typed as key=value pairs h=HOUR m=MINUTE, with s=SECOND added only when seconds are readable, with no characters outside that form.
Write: h=8 m=34
